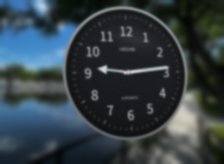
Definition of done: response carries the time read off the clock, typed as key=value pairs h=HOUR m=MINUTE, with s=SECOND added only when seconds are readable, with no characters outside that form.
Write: h=9 m=14
